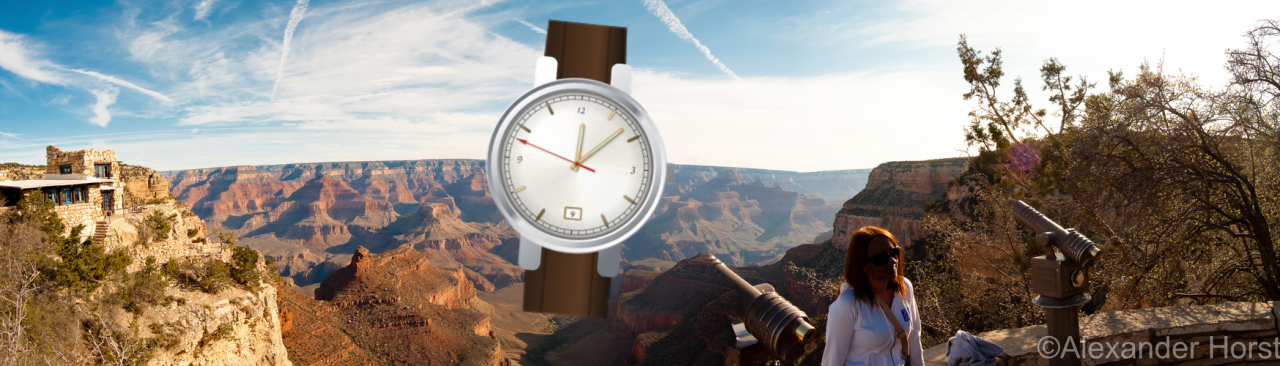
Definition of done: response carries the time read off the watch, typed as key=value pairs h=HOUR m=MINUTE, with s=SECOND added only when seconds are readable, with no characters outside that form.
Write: h=12 m=7 s=48
